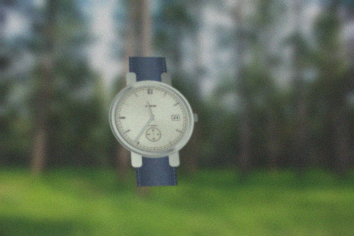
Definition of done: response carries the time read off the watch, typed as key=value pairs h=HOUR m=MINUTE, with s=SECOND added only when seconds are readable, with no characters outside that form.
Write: h=11 m=36
